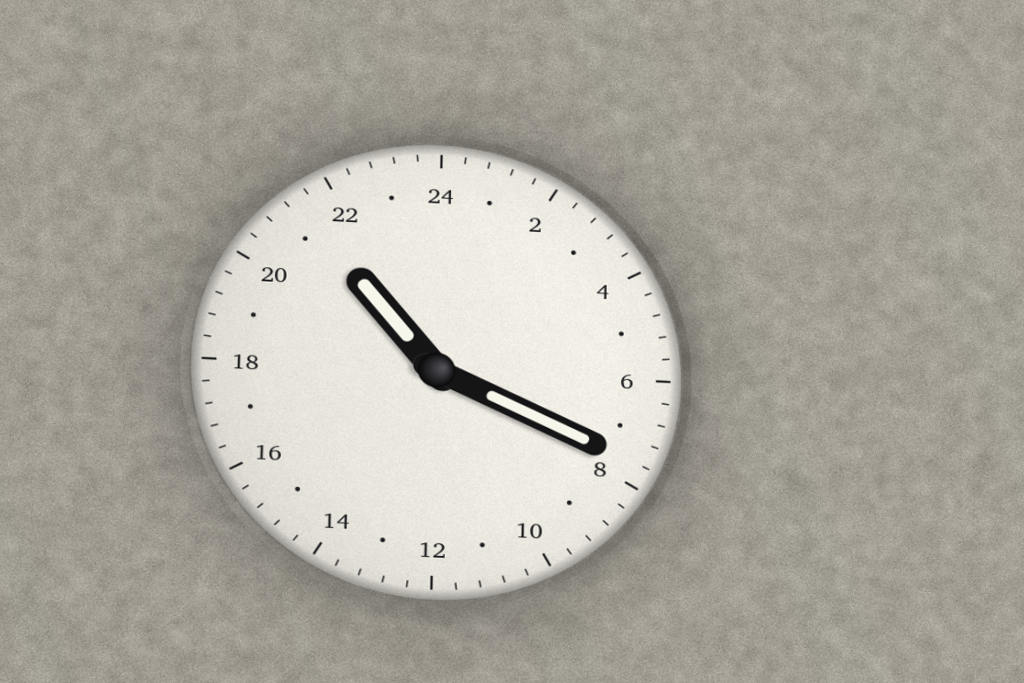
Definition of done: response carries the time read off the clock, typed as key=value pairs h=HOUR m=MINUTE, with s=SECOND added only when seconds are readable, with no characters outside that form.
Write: h=21 m=19
